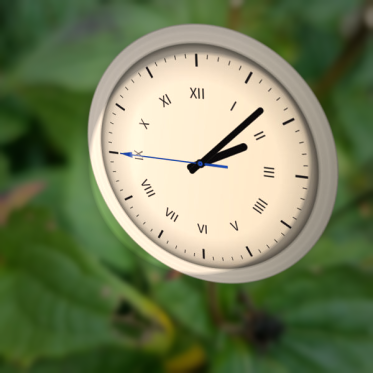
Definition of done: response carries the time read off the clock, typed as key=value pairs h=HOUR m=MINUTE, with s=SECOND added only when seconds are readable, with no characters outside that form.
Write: h=2 m=7 s=45
